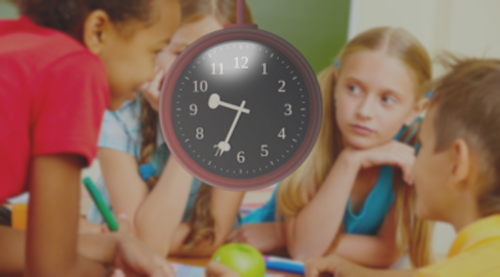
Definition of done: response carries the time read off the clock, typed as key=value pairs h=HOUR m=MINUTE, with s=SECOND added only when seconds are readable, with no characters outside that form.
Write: h=9 m=34
